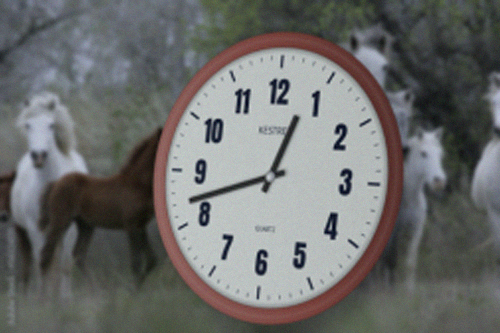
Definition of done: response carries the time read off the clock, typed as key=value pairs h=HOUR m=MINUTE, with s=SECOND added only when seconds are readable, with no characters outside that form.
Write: h=12 m=42
